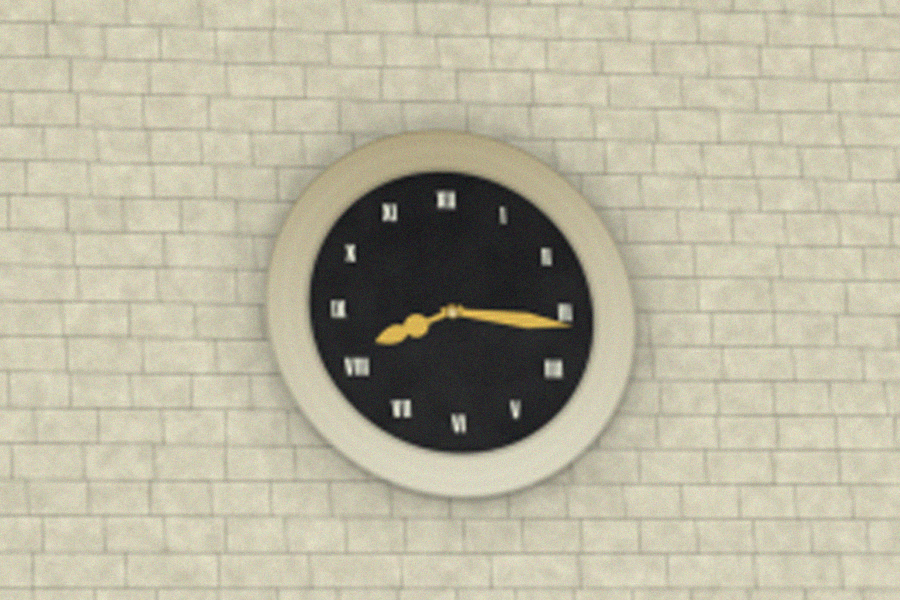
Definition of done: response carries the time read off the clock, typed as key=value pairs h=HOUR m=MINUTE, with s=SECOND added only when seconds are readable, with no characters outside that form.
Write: h=8 m=16
